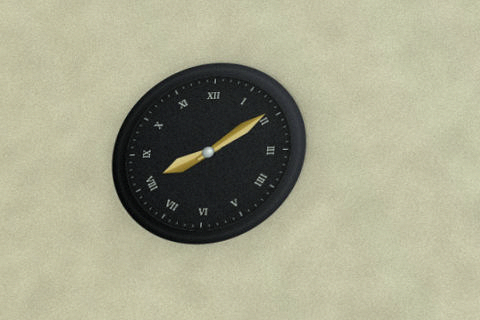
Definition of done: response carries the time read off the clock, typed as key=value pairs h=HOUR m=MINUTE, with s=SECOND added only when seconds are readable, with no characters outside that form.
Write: h=8 m=9
